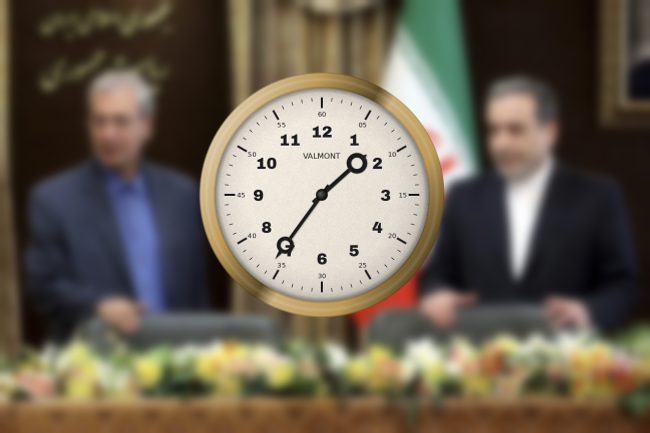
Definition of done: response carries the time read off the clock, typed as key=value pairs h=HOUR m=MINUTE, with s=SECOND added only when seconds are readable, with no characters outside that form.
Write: h=1 m=36
